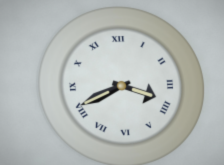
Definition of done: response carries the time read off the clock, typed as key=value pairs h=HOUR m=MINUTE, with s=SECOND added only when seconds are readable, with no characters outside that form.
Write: h=3 m=41
